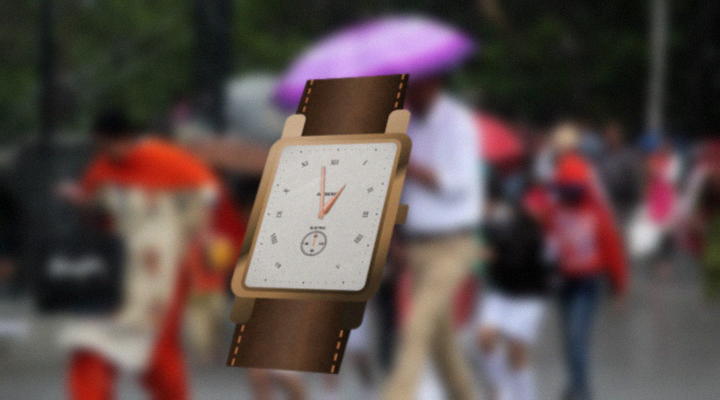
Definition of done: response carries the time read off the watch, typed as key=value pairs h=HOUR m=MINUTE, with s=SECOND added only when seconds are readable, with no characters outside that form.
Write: h=12 m=58
